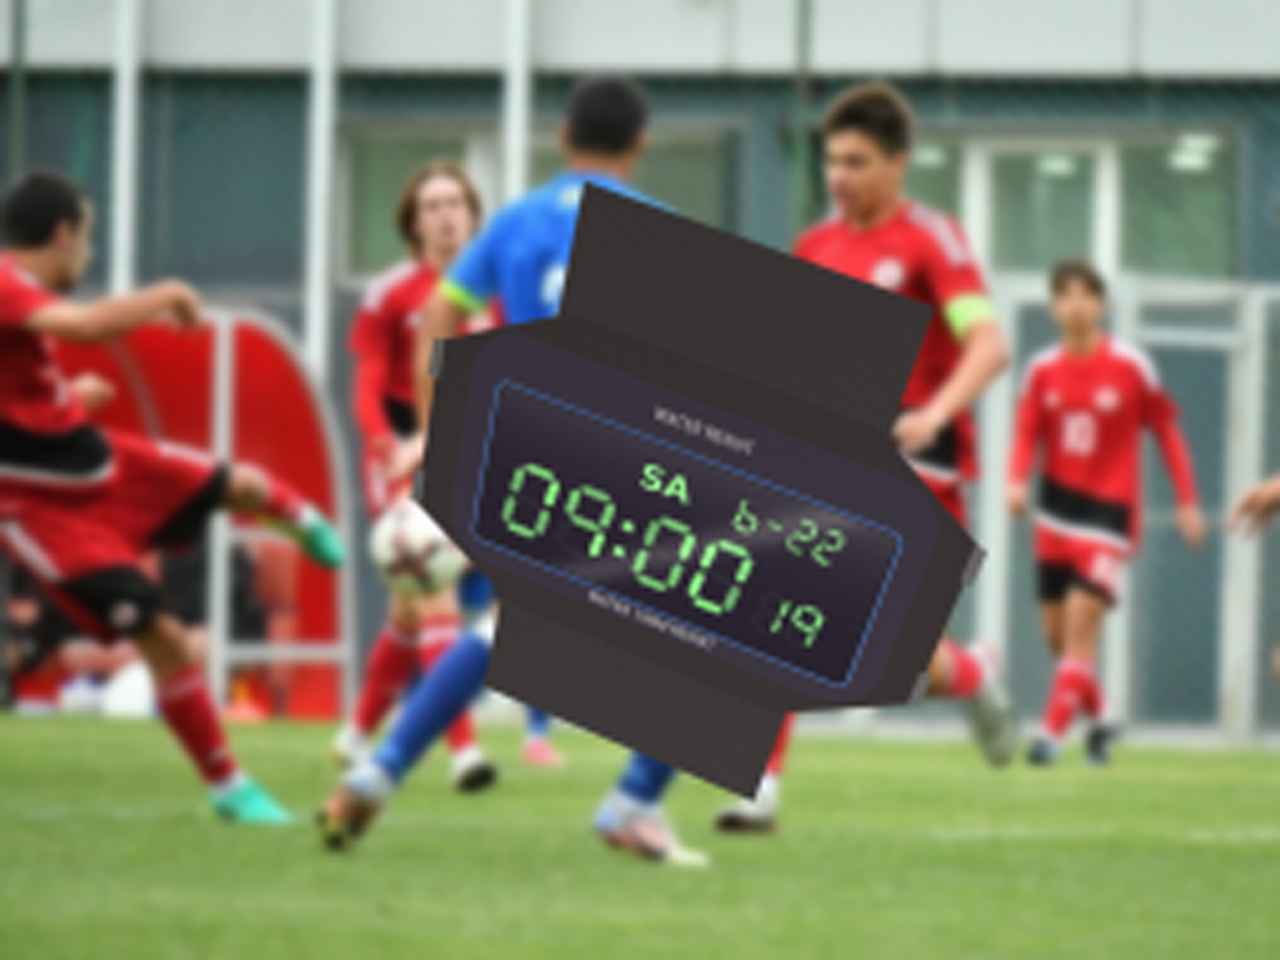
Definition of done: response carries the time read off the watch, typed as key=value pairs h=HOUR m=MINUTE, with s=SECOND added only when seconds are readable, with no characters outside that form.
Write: h=9 m=0 s=19
